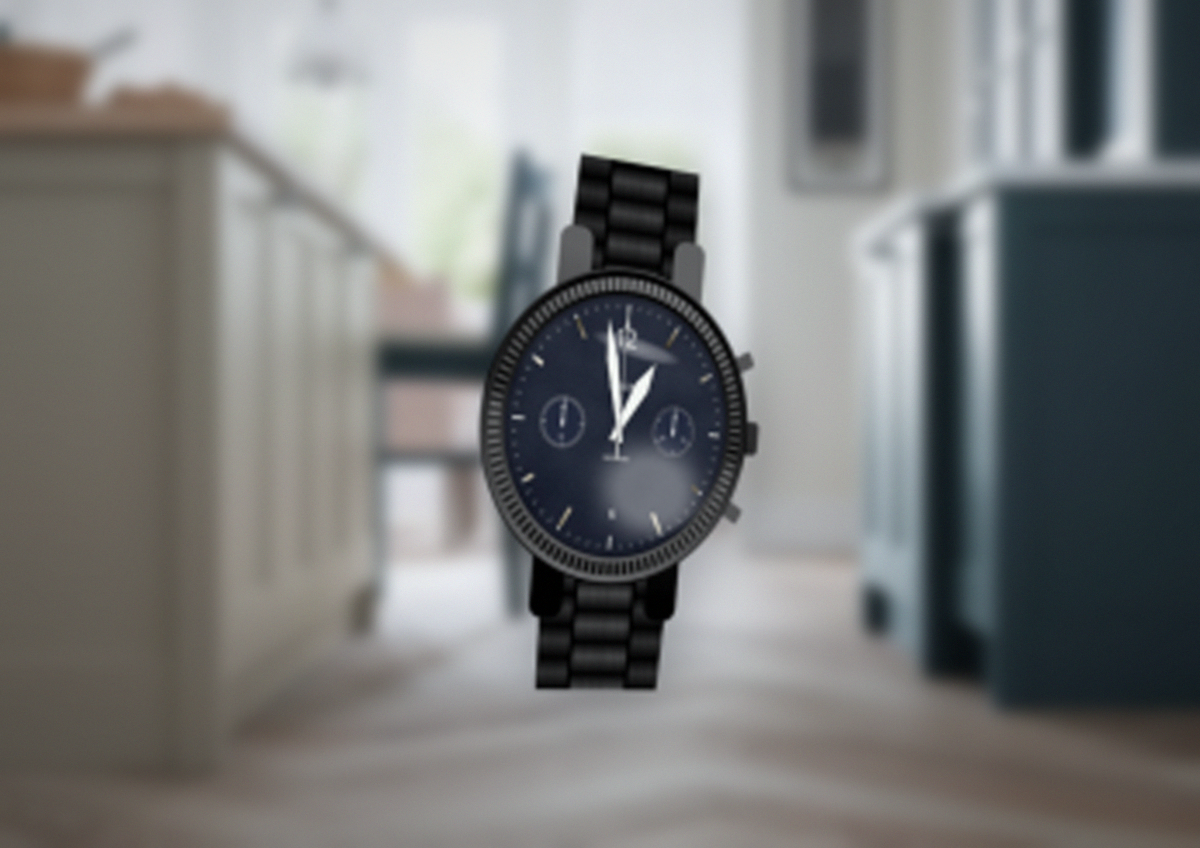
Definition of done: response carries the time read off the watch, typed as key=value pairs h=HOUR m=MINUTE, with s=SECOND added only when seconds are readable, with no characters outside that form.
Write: h=12 m=58
